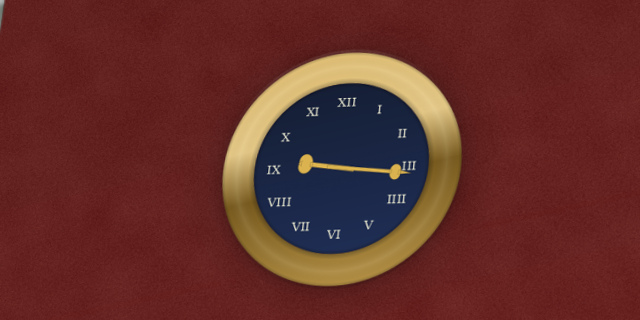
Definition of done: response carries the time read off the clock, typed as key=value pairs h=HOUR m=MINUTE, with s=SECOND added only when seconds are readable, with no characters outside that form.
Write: h=9 m=16
